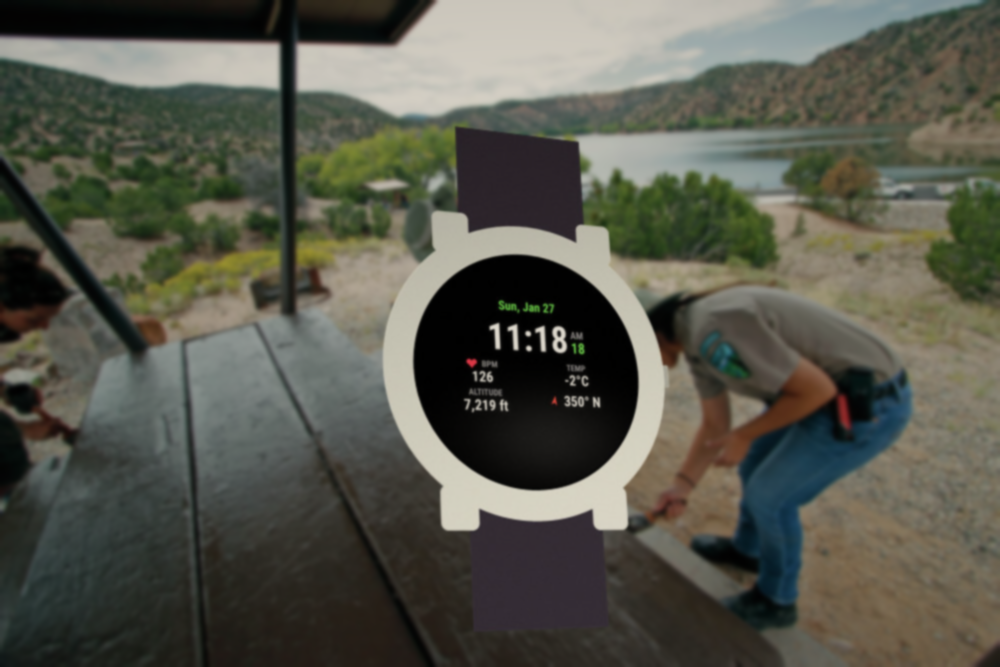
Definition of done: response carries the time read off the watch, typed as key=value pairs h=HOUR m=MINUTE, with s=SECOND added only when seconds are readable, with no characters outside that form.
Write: h=11 m=18 s=18
